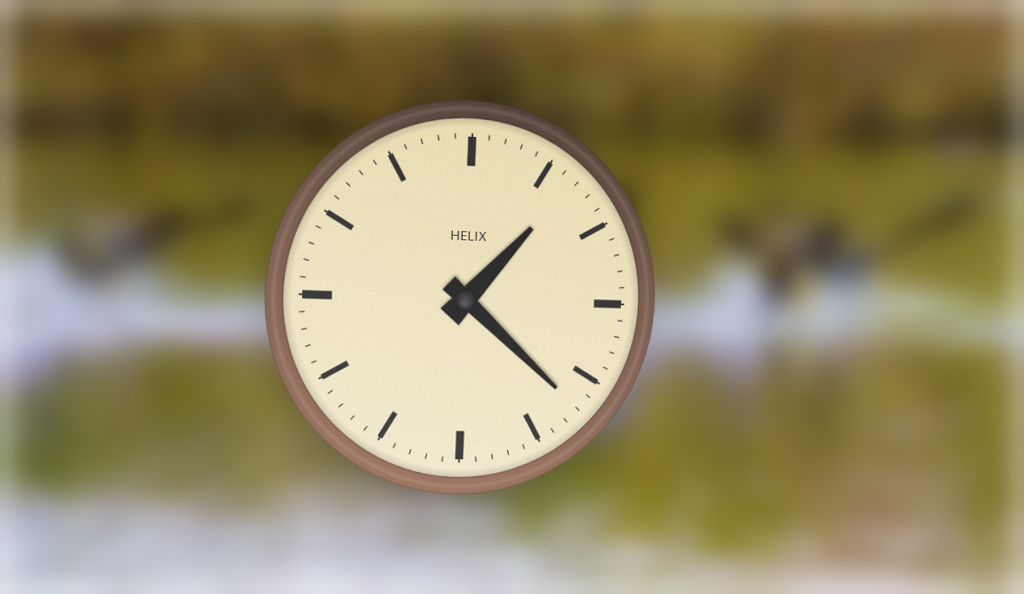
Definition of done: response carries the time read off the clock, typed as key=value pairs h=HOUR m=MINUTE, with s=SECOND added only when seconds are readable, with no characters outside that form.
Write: h=1 m=22
